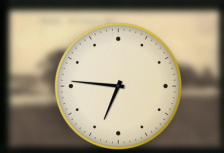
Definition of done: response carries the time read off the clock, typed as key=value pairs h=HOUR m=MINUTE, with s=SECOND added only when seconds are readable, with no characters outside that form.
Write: h=6 m=46
